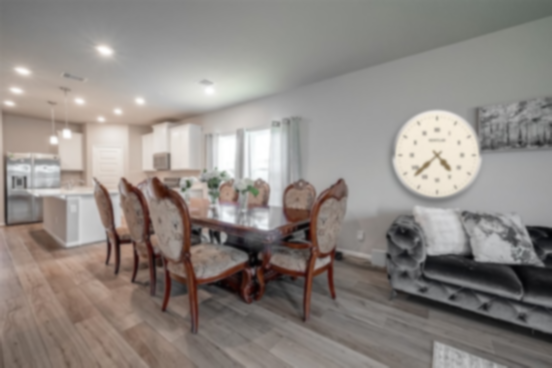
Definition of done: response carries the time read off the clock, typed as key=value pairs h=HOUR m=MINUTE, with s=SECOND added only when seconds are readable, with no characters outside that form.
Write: h=4 m=38
